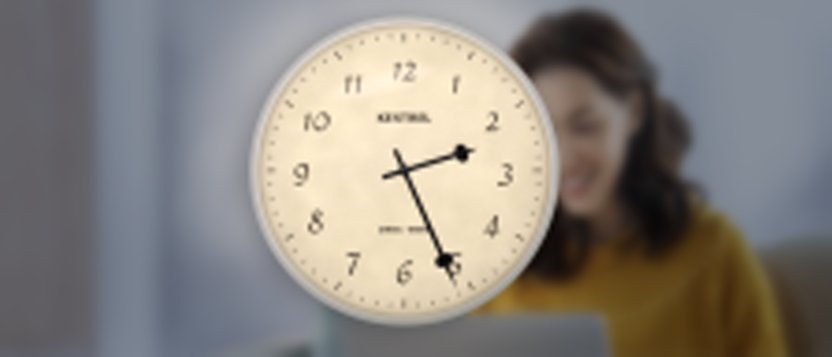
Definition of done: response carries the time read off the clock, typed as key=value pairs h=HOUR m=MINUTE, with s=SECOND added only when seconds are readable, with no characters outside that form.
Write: h=2 m=26
